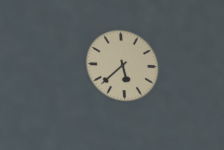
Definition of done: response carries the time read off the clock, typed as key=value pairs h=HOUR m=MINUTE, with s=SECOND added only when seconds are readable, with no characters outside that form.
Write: h=5 m=38
